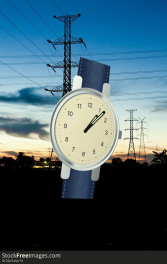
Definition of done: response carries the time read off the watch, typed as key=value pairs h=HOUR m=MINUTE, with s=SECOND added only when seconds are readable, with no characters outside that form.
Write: h=1 m=7
